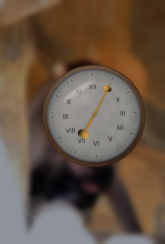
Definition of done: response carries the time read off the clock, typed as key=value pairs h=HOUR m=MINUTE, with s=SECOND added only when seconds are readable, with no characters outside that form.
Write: h=7 m=5
